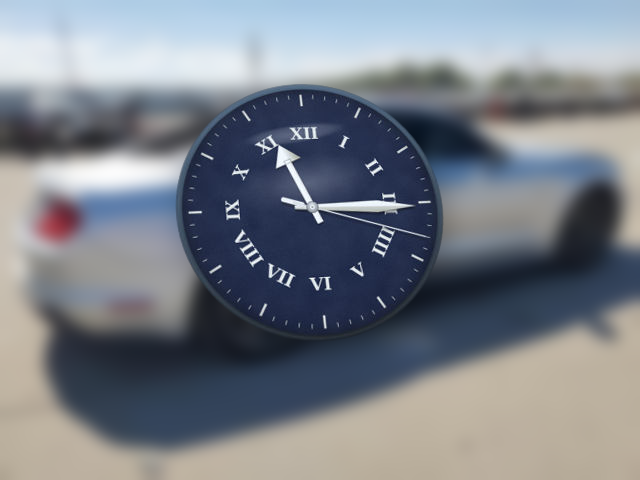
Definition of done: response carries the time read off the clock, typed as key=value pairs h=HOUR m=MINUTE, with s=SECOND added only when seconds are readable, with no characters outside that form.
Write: h=11 m=15 s=18
